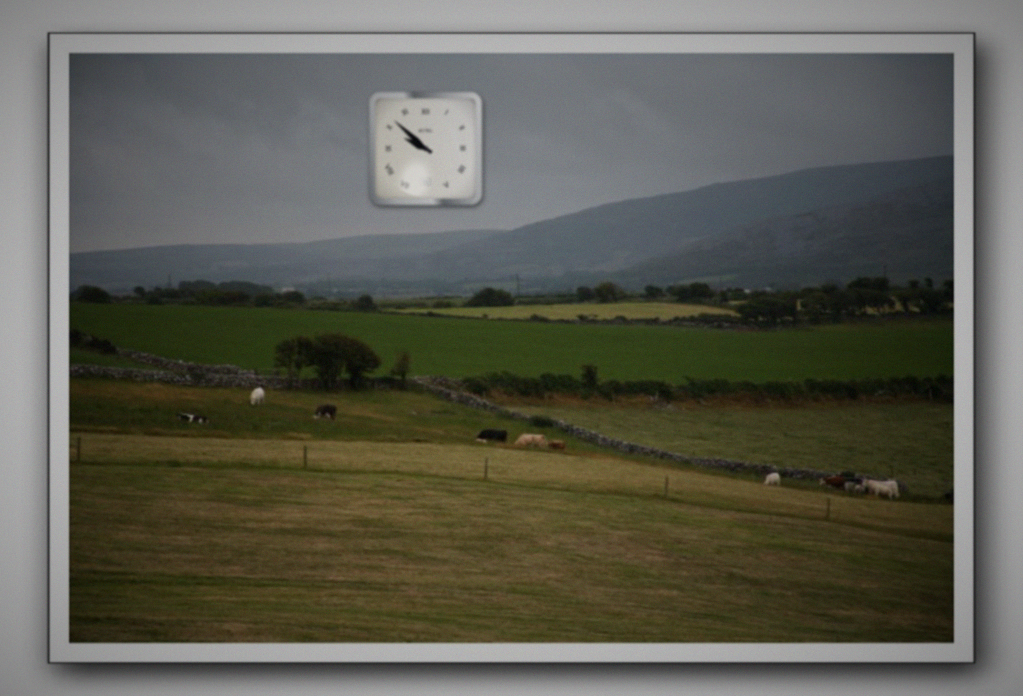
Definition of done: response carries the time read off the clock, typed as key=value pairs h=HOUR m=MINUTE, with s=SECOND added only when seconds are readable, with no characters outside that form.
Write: h=9 m=52
